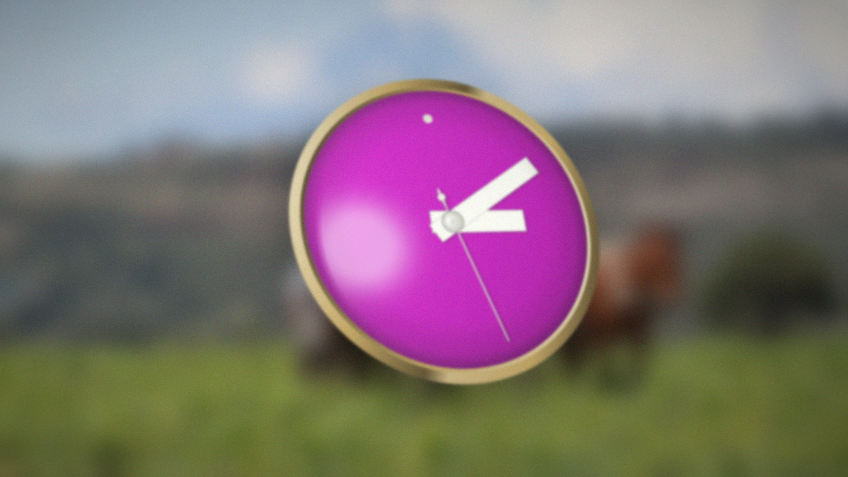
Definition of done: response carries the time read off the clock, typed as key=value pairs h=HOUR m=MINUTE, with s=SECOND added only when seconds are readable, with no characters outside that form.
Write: h=3 m=10 s=28
